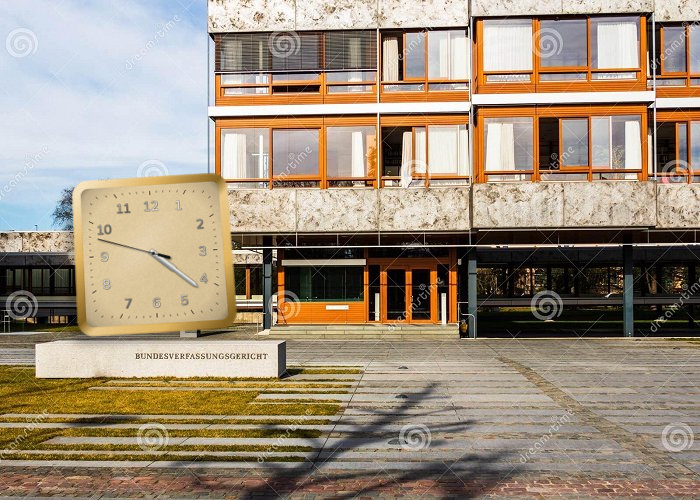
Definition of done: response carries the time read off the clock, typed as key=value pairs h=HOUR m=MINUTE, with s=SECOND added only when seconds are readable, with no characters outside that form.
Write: h=4 m=21 s=48
